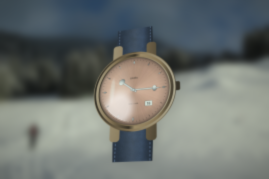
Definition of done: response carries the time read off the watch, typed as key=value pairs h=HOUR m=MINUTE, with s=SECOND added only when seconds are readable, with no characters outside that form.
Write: h=10 m=15
